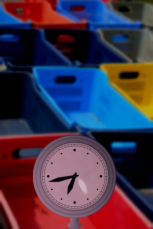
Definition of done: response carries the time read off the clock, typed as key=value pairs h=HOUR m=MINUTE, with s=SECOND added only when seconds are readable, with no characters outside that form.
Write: h=6 m=43
